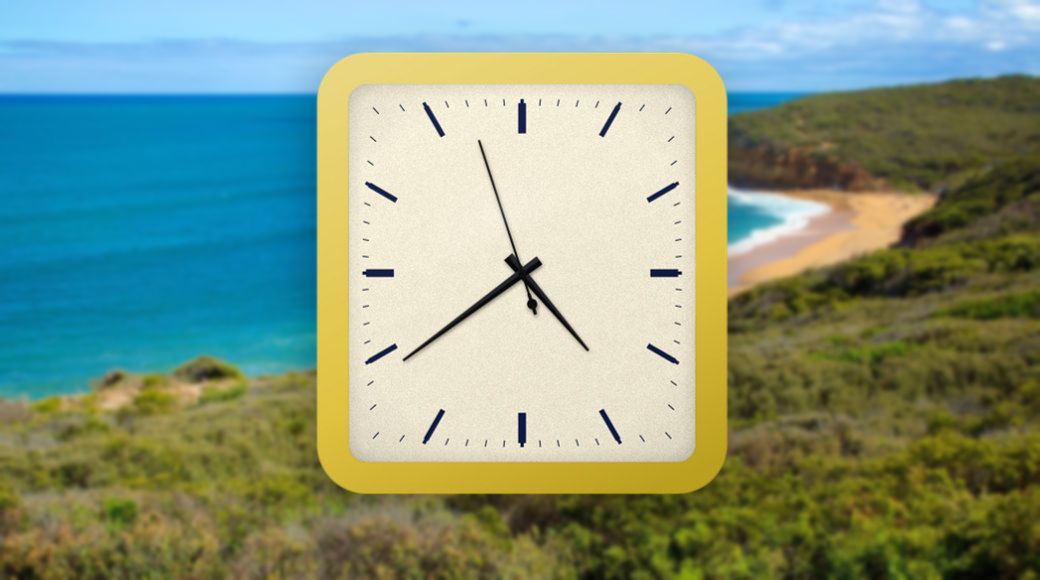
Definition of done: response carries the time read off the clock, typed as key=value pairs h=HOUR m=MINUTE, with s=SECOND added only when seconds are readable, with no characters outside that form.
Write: h=4 m=38 s=57
